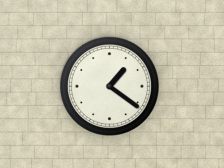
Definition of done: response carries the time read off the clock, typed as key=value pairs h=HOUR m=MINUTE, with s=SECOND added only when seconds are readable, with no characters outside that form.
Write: h=1 m=21
